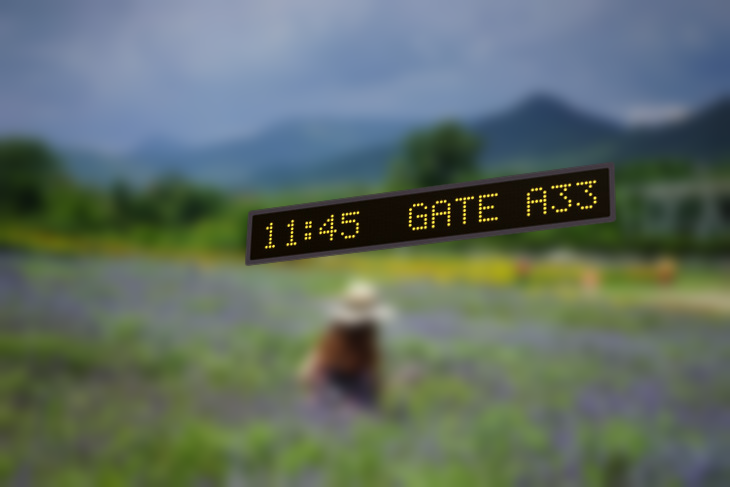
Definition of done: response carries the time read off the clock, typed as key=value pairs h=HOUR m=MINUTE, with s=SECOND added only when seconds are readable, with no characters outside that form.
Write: h=11 m=45
